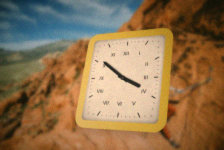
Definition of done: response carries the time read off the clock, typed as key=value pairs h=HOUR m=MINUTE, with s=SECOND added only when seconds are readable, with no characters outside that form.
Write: h=3 m=51
